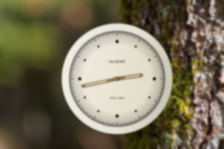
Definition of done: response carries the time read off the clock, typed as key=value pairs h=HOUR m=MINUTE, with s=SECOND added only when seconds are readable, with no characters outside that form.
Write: h=2 m=43
